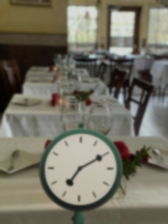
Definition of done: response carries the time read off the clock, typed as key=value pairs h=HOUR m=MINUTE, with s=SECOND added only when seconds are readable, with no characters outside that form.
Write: h=7 m=10
